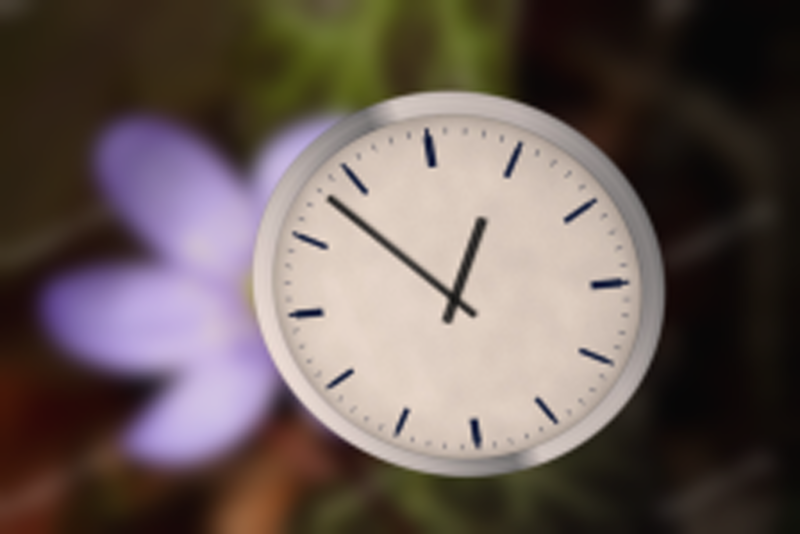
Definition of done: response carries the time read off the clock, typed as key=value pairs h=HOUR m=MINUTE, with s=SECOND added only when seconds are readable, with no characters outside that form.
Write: h=12 m=53
